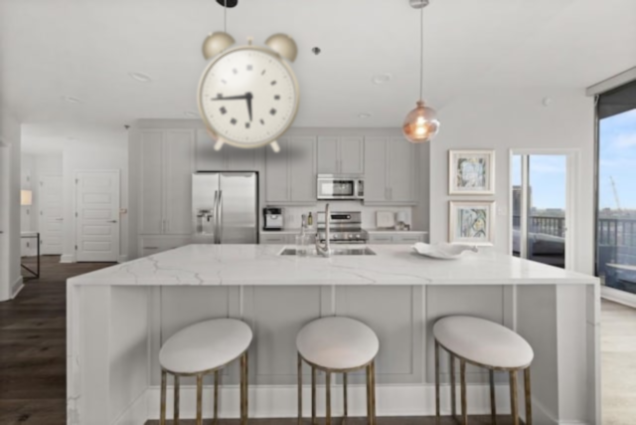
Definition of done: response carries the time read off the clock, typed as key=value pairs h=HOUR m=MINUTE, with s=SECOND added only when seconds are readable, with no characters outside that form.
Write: h=5 m=44
